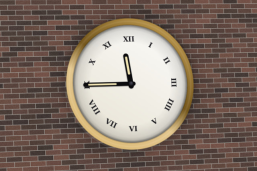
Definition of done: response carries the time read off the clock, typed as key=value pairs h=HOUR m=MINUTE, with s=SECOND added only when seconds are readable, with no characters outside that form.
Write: h=11 m=45
